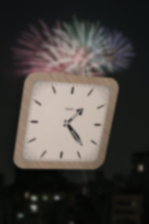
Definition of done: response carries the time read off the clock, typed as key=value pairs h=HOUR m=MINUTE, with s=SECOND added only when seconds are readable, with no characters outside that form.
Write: h=1 m=23
